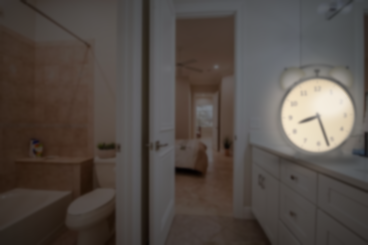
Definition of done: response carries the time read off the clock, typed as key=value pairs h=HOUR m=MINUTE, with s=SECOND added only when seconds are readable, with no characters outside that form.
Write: h=8 m=27
